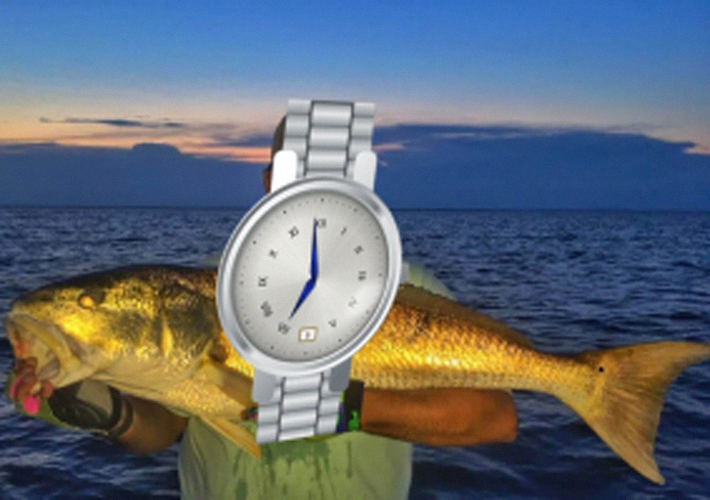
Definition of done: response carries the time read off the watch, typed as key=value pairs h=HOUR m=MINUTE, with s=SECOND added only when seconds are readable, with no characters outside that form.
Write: h=6 m=59
